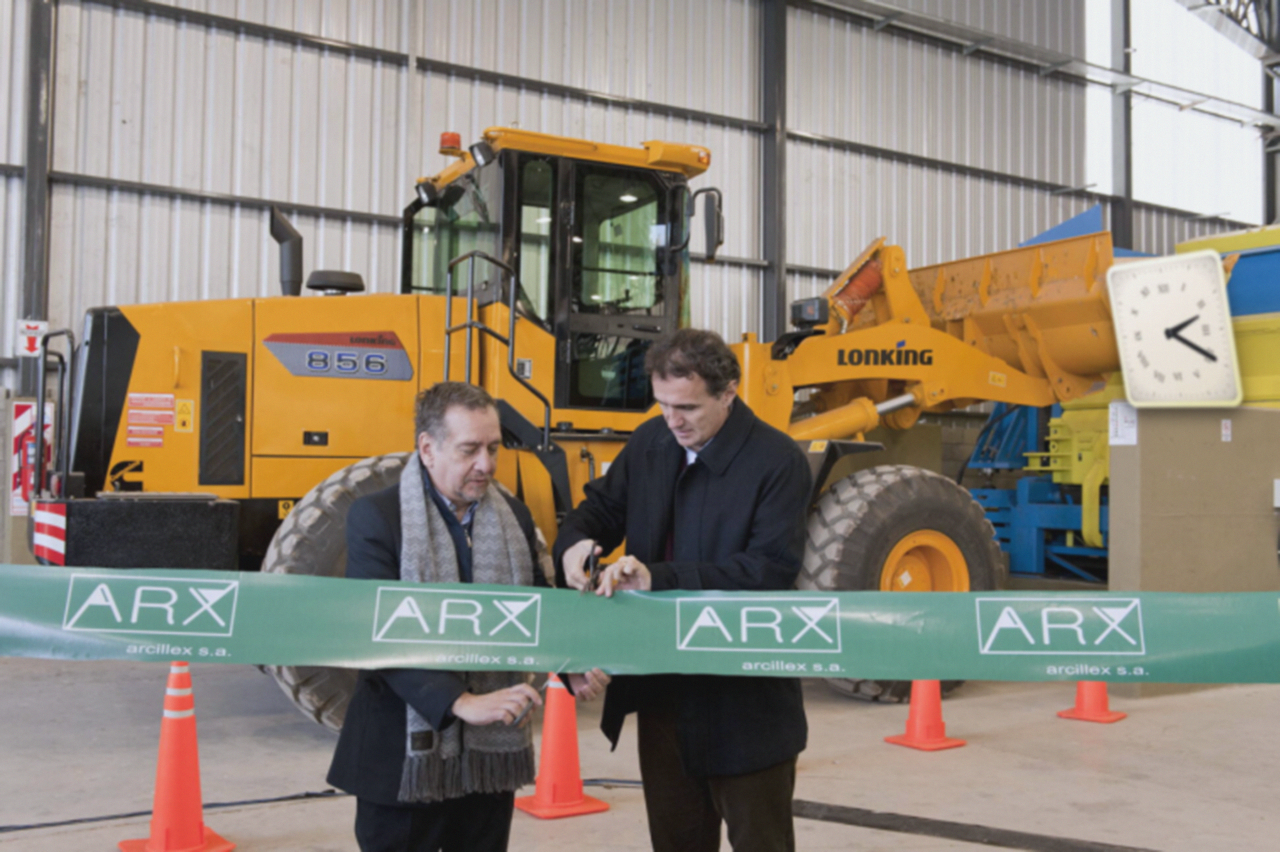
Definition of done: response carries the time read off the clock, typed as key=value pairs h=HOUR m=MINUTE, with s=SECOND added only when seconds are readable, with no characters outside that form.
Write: h=2 m=20
